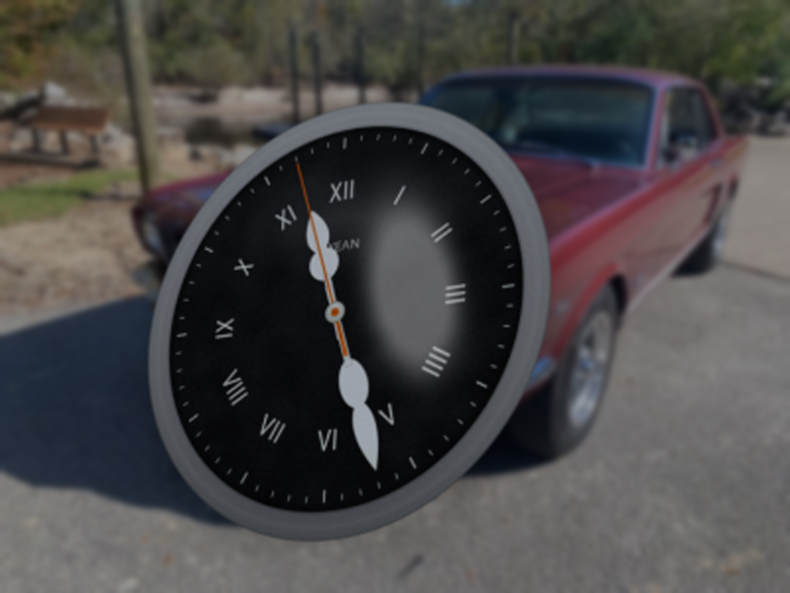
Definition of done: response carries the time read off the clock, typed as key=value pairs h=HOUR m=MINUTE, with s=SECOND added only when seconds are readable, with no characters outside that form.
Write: h=11 m=26 s=57
